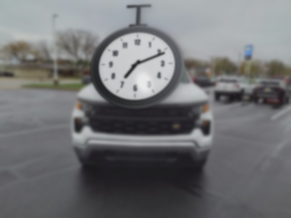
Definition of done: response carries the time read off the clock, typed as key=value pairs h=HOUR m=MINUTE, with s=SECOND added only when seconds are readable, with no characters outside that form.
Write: h=7 m=11
